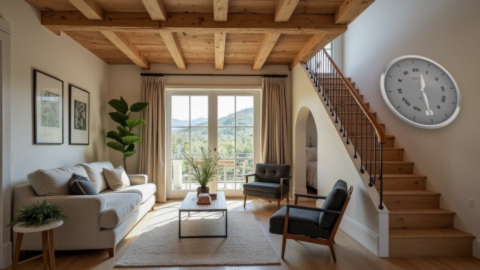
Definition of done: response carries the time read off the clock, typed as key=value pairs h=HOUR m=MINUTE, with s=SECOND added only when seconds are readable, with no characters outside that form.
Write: h=12 m=30
